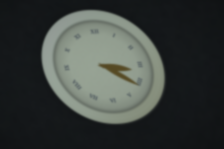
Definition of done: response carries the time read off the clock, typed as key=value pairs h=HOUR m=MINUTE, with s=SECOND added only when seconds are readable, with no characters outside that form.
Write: h=3 m=21
